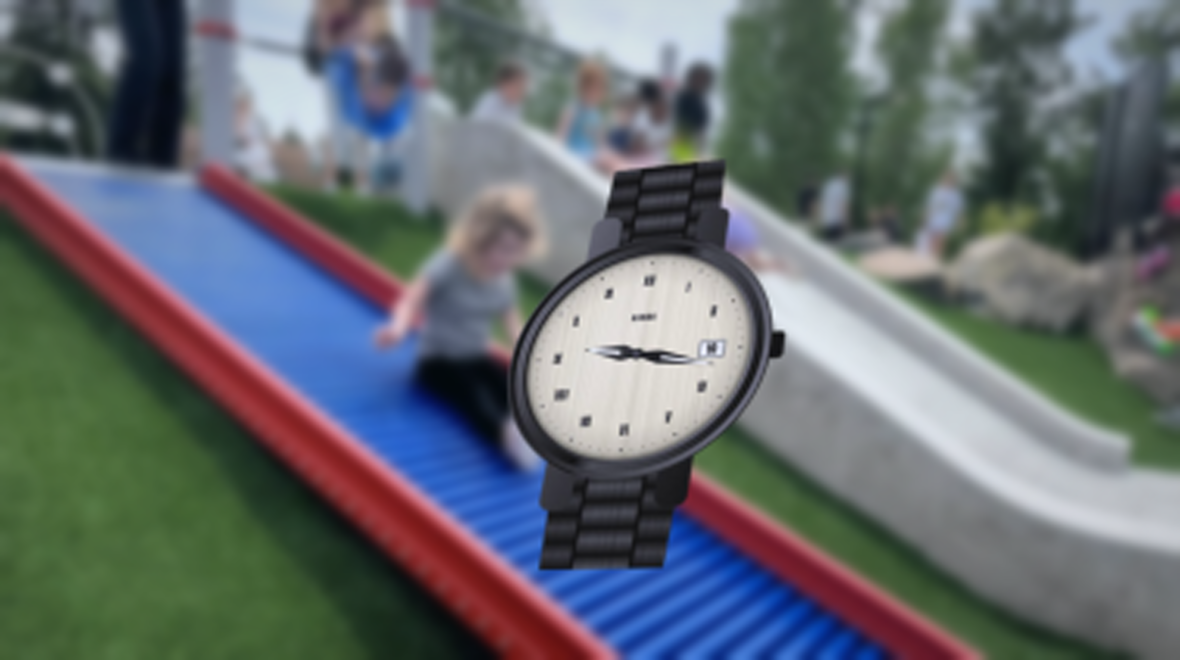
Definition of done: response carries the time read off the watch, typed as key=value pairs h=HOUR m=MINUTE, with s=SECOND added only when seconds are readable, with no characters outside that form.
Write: h=9 m=17
